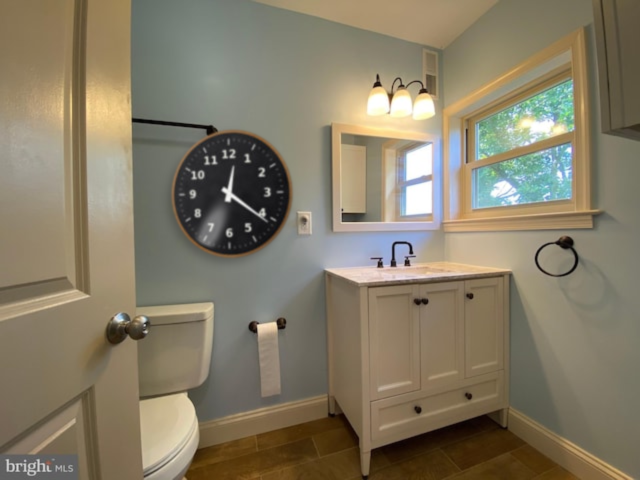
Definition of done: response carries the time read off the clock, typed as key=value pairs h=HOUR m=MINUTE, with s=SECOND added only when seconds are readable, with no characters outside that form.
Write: h=12 m=21
